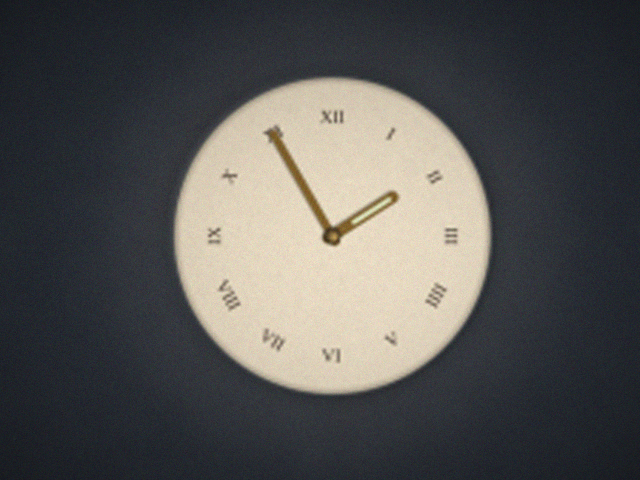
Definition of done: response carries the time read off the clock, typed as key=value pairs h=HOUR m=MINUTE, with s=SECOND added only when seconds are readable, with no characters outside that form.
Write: h=1 m=55
